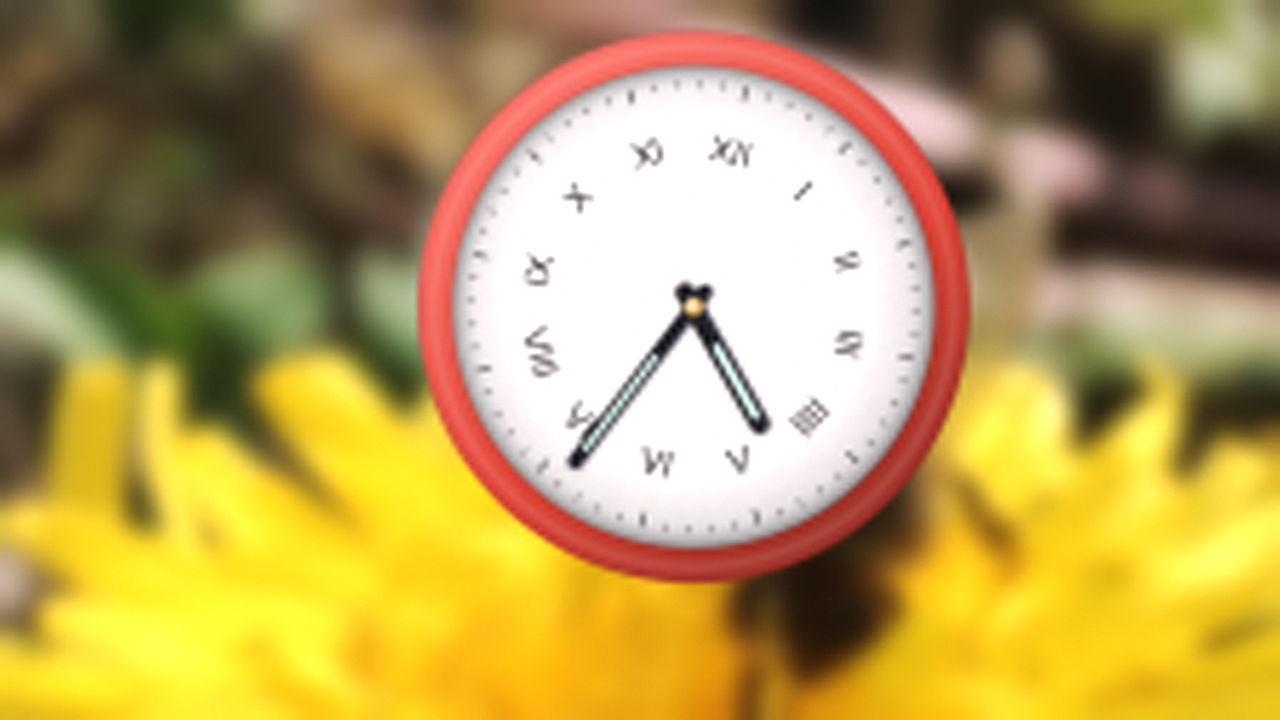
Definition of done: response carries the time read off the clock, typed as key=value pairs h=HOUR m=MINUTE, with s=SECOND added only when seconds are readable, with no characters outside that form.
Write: h=4 m=34
